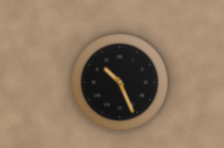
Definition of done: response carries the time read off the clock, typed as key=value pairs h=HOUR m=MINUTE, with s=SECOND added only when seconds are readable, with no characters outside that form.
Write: h=10 m=26
